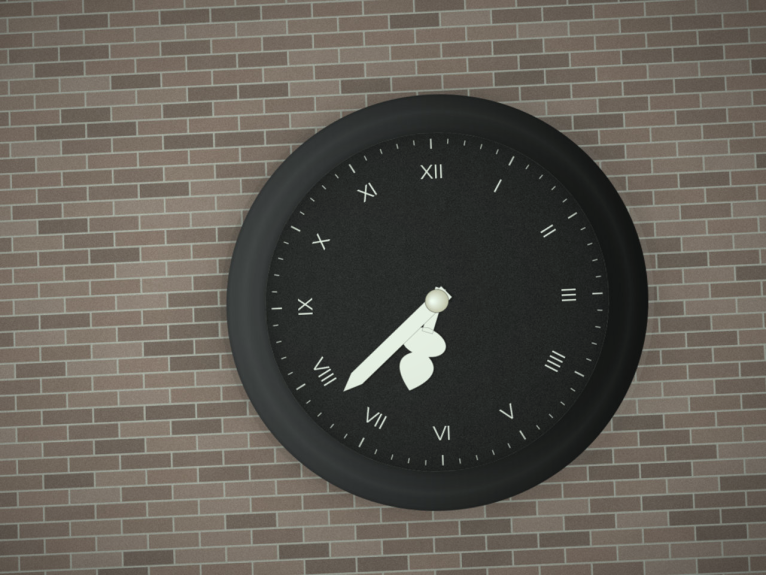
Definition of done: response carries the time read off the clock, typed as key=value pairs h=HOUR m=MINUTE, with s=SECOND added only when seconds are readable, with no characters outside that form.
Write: h=6 m=38
